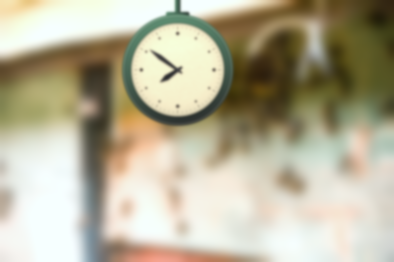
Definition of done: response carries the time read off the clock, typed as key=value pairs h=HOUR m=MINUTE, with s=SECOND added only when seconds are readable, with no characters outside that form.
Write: h=7 m=51
